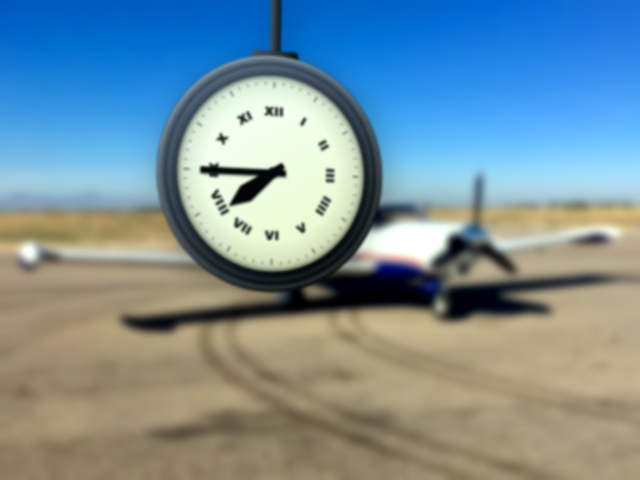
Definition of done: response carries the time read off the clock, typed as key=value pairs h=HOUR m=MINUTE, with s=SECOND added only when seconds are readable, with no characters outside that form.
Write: h=7 m=45
